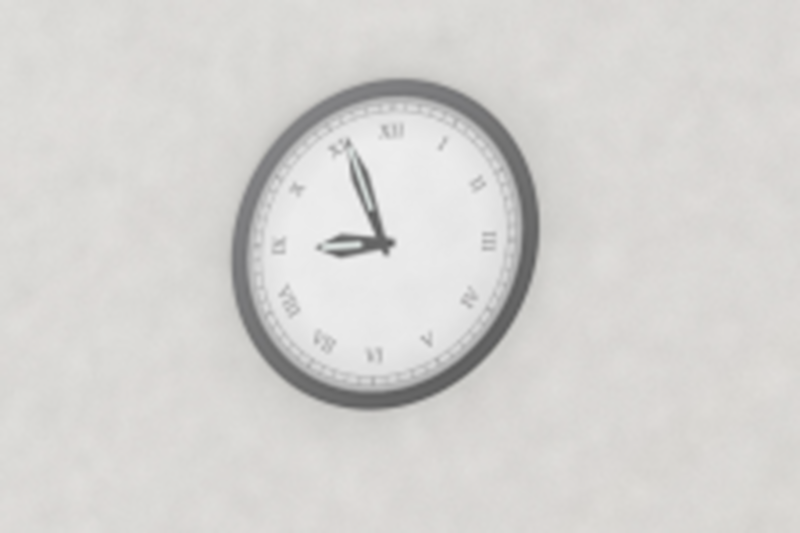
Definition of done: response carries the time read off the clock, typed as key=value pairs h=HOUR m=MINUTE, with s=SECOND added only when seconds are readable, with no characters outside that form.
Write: h=8 m=56
